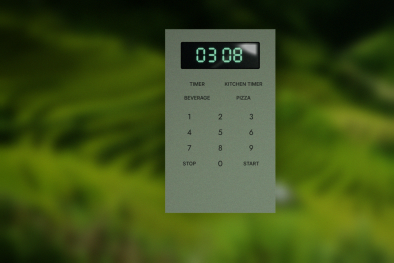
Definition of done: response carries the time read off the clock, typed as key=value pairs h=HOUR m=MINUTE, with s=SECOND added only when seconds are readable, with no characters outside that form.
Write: h=3 m=8
